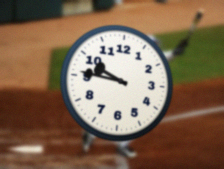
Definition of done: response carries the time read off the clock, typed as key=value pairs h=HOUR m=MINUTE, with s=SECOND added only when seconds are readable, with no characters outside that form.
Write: h=9 m=46
